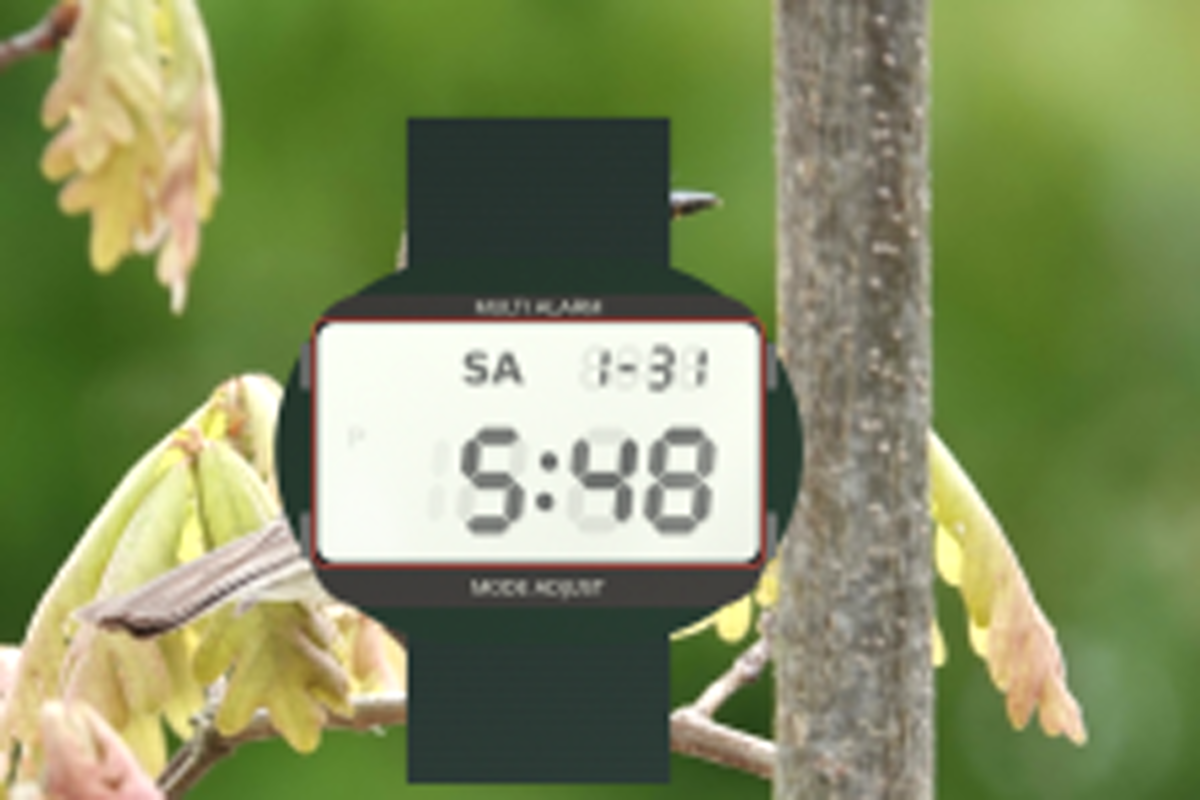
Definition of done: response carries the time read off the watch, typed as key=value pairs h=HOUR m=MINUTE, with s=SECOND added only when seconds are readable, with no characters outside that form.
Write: h=5 m=48
